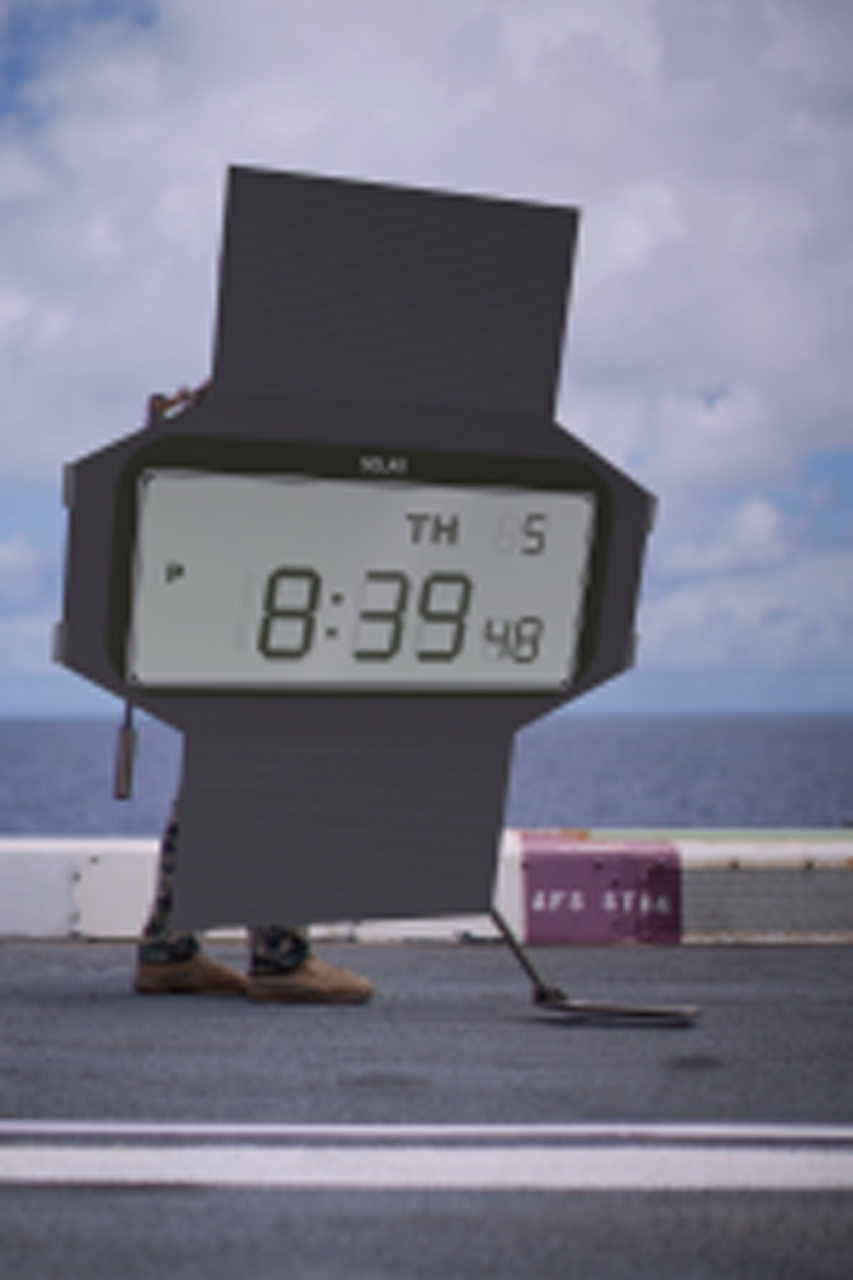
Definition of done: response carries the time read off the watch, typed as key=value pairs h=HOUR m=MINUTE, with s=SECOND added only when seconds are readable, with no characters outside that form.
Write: h=8 m=39 s=48
